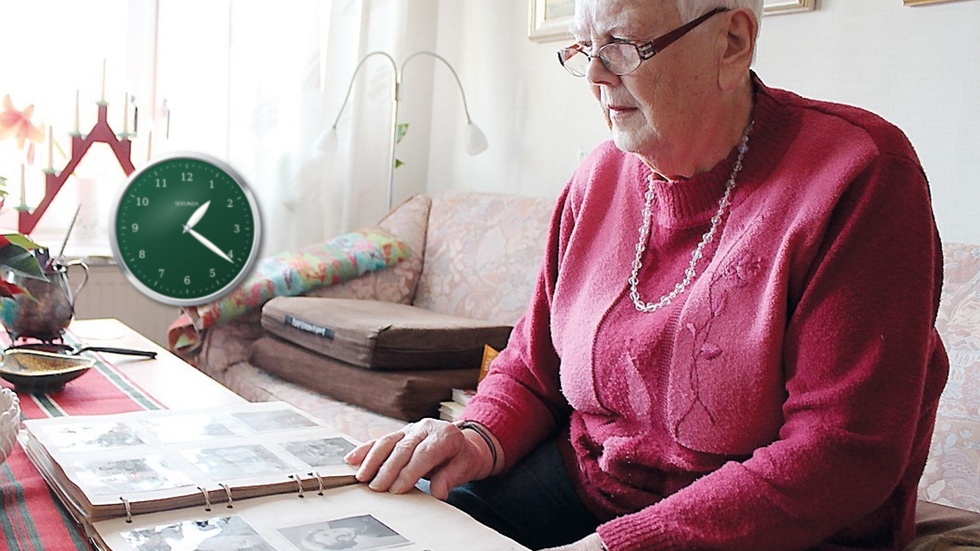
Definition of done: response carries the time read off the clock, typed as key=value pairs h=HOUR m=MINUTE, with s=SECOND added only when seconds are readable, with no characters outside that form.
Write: h=1 m=21
